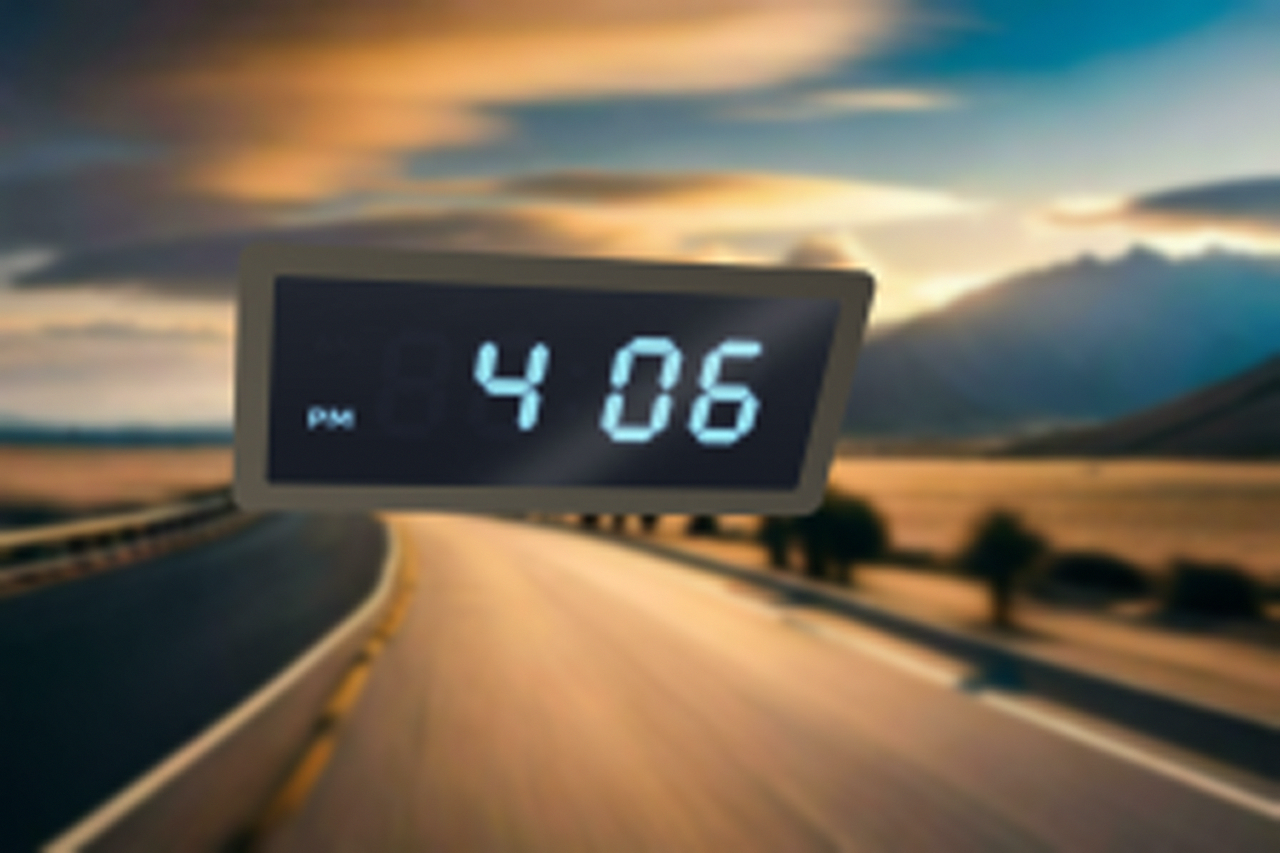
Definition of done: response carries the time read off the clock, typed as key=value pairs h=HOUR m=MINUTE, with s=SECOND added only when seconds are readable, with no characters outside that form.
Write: h=4 m=6
